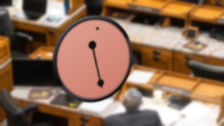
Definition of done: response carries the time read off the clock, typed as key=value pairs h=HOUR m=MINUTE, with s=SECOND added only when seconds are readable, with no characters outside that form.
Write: h=11 m=27
